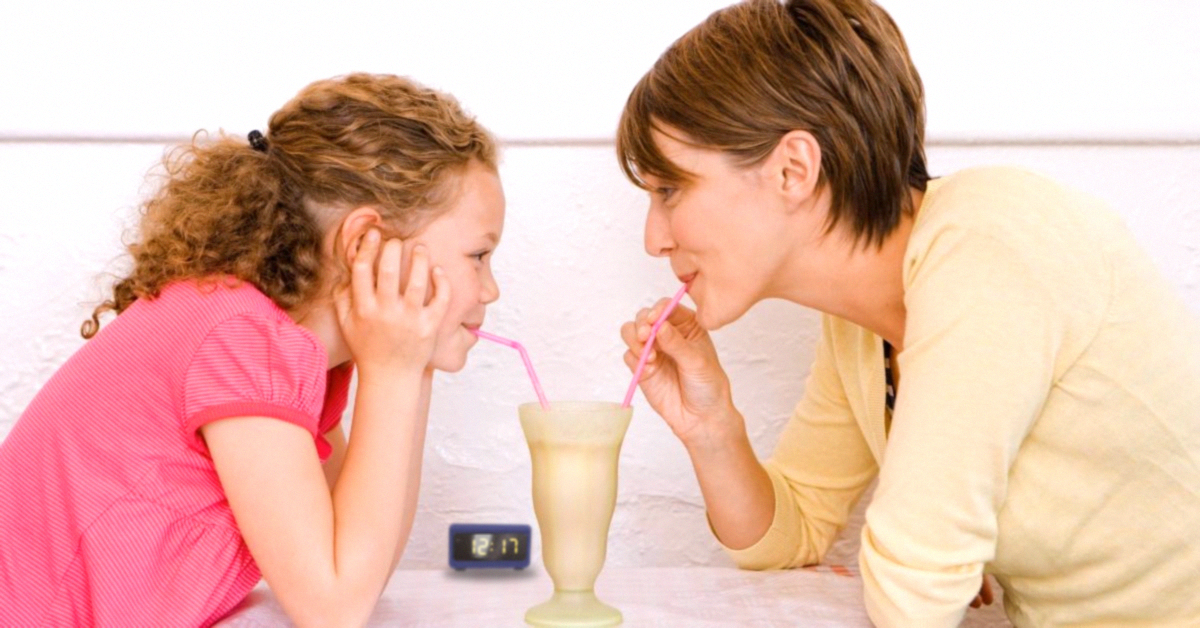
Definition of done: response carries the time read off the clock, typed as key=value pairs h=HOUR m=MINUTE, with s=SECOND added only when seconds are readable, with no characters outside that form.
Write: h=12 m=17
